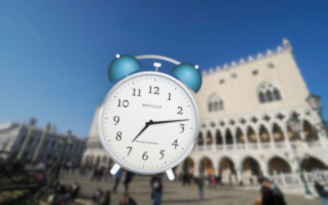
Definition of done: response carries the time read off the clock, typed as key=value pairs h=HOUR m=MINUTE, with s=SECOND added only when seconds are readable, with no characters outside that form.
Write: h=7 m=13
